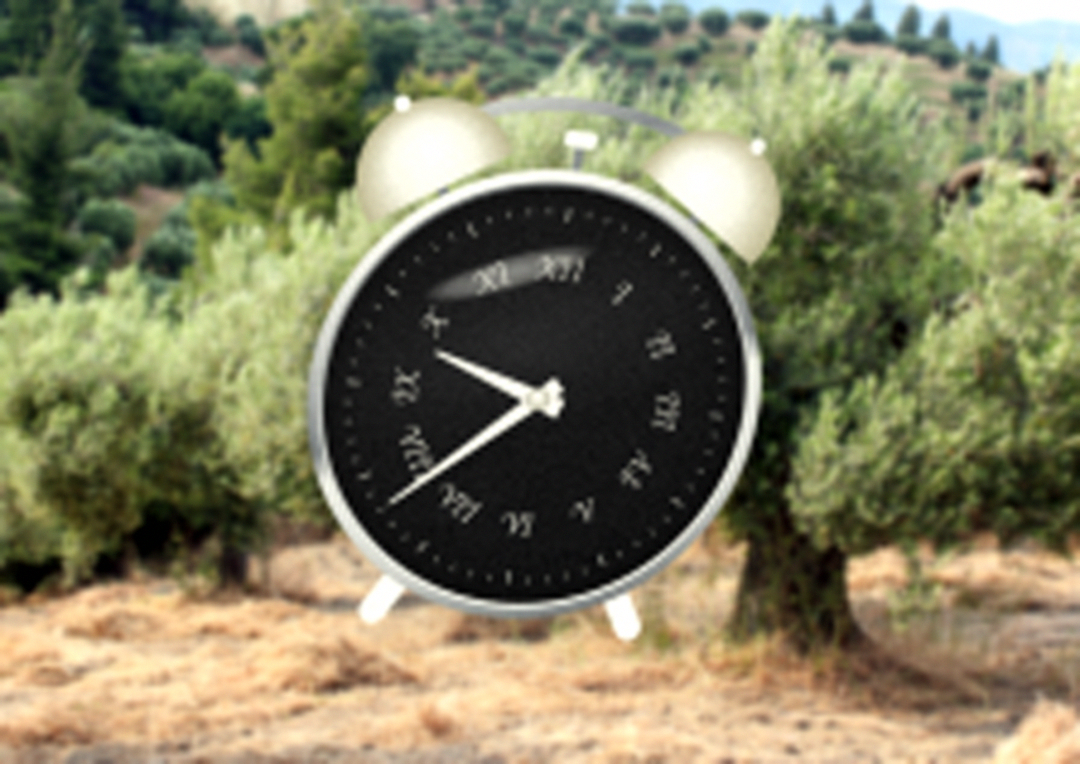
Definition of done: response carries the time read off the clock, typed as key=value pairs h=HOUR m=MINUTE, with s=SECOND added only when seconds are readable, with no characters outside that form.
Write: h=9 m=38
